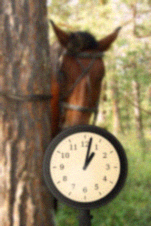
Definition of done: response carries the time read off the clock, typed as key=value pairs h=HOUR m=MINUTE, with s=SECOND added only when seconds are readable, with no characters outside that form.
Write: h=1 m=2
